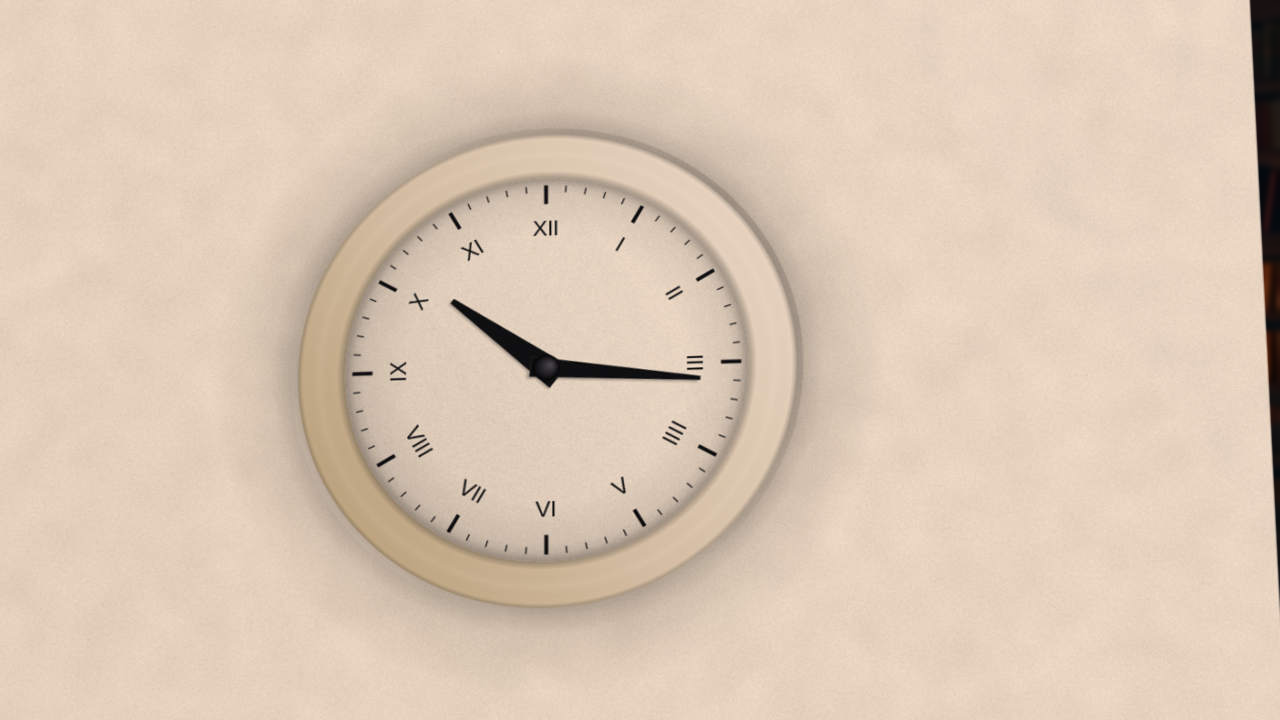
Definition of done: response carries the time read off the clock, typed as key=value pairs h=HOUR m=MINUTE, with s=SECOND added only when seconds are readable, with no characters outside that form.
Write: h=10 m=16
